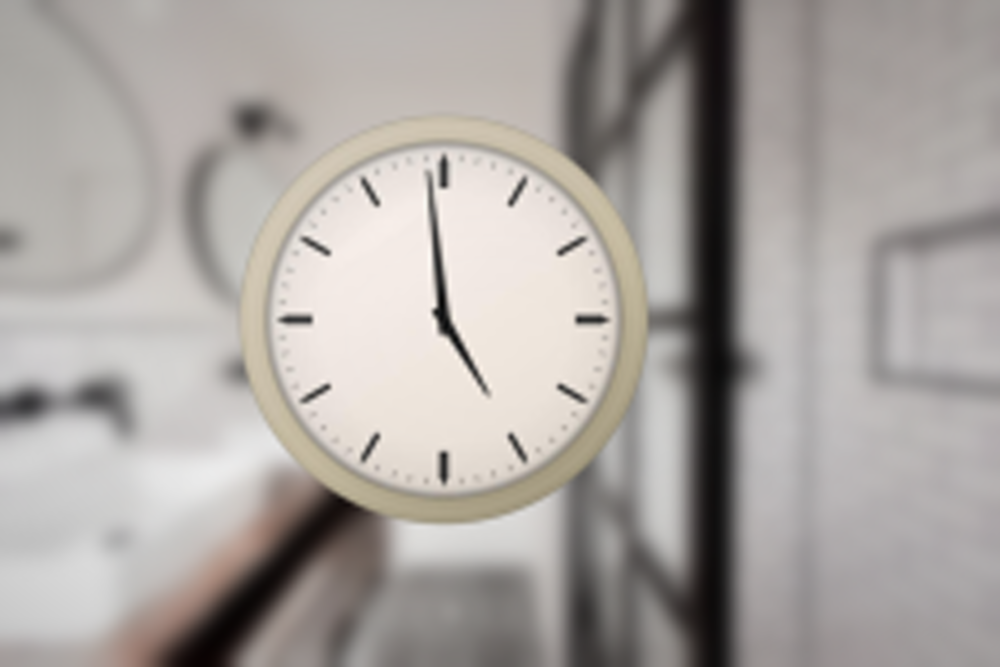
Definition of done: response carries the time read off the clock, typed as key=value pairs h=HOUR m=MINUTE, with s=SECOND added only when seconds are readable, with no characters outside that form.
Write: h=4 m=59
